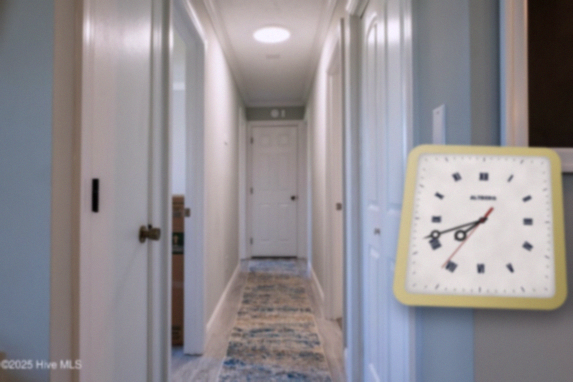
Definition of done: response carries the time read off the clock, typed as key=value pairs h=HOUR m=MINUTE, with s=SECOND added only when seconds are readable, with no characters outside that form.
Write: h=7 m=41 s=36
